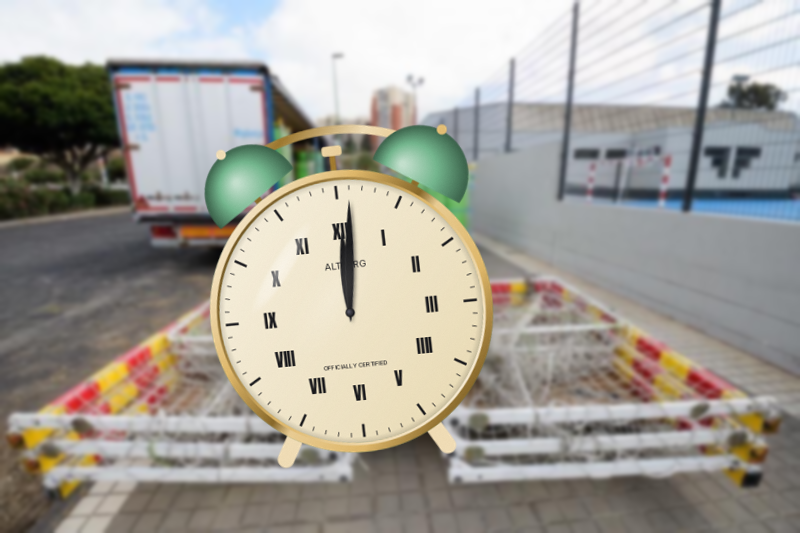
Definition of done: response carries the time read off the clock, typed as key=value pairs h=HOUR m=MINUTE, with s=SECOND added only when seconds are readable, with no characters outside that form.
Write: h=12 m=1
